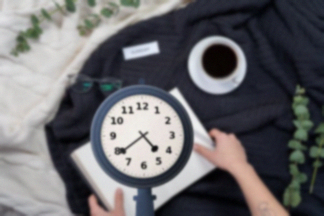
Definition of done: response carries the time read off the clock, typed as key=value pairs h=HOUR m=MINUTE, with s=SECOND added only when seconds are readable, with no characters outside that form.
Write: h=4 m=39
